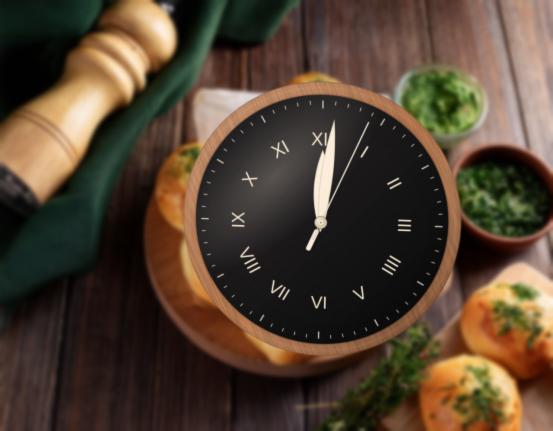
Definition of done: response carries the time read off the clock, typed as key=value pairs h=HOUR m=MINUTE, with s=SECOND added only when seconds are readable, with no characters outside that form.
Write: h=12 m=1 s=4
